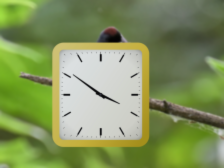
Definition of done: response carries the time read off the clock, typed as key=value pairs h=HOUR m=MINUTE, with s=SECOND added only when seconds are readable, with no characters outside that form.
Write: h=3 m=51
